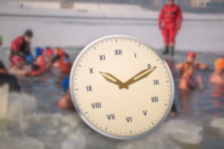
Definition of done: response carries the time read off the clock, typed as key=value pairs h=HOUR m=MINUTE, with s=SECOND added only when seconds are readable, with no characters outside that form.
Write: h=10 m=11
